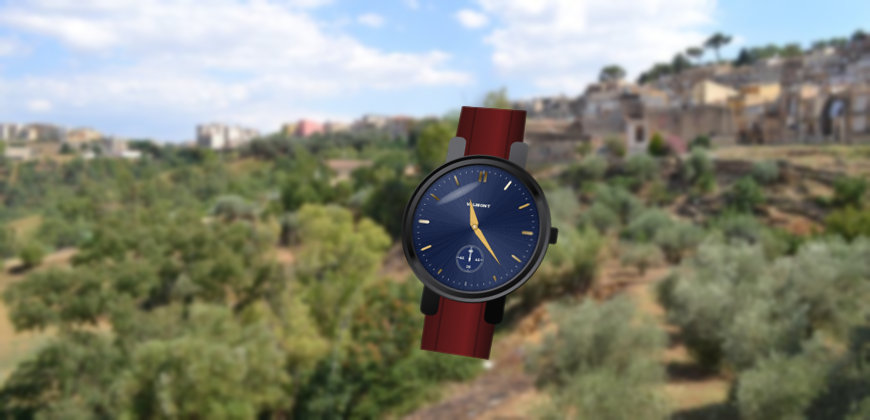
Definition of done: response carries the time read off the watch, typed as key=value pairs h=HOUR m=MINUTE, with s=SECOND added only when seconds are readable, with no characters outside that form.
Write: h=11 m=23
